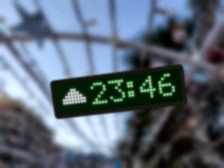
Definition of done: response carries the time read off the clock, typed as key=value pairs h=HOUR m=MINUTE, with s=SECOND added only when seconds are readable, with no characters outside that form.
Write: h=23 m=46
